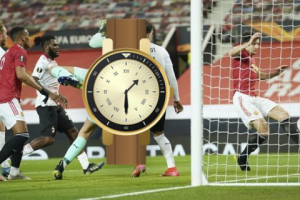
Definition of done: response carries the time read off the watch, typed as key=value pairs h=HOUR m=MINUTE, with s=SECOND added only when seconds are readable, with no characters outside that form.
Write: h=1 m=30
